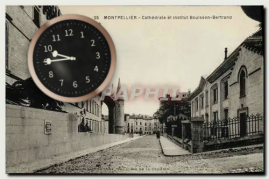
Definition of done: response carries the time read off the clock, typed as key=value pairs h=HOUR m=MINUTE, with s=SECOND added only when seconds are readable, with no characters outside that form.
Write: h=9 m=45
